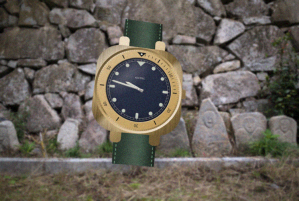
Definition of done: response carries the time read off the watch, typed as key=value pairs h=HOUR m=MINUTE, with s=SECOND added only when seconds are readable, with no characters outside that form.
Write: h=9 m=47
